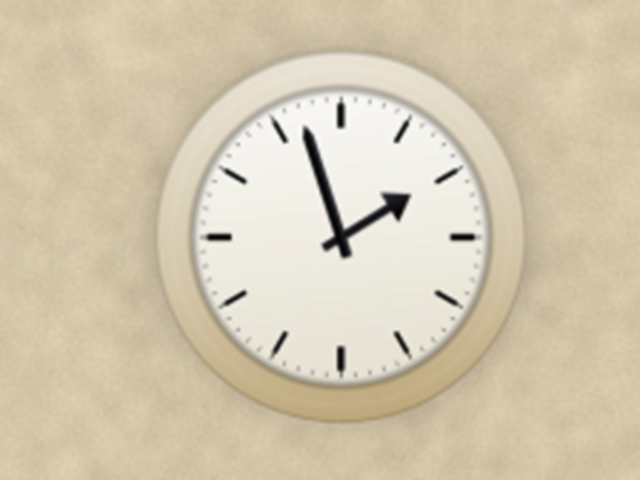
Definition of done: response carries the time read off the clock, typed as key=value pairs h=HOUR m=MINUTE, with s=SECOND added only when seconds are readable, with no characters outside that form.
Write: h=1 m=57
